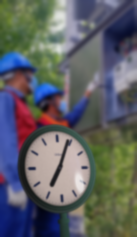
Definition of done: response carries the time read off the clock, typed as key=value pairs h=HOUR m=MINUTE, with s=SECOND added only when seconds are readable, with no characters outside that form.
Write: h=7 m=4
